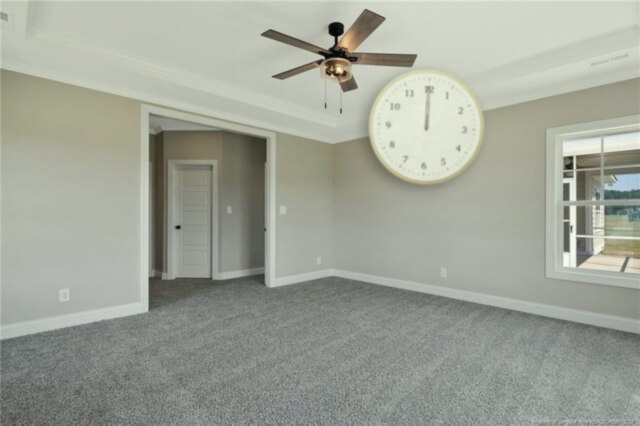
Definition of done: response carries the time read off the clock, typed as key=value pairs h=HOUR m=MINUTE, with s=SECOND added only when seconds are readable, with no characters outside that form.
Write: h=12 m=0
